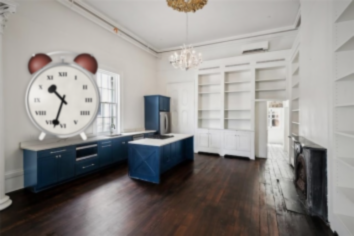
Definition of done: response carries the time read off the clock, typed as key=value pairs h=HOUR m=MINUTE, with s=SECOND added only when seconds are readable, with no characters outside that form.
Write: h=10 m=33
